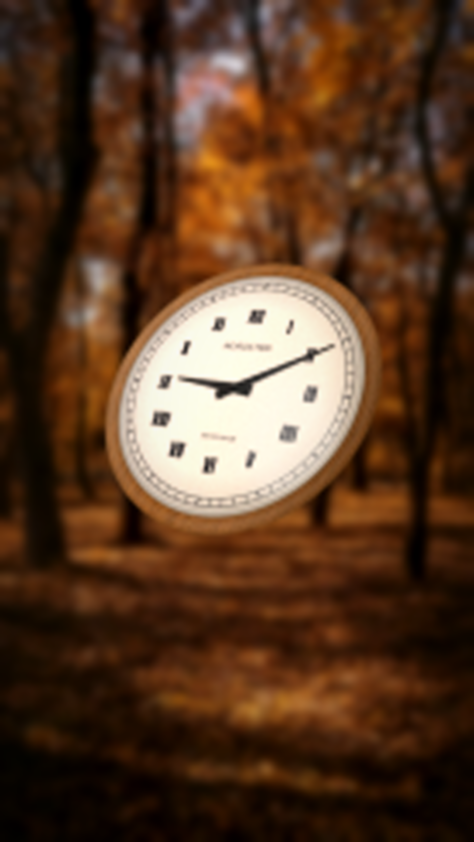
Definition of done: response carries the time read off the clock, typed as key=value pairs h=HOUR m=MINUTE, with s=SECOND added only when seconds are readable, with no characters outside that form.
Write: h=9 m=10
